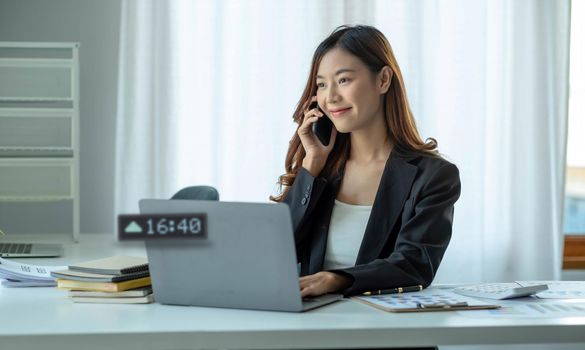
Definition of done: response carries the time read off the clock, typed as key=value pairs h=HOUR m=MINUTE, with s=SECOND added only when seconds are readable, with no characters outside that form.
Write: h=16 m=40
